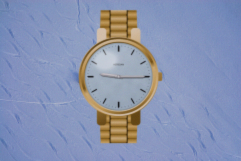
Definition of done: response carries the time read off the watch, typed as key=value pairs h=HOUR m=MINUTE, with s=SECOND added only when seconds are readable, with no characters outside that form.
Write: h=9 m=15
